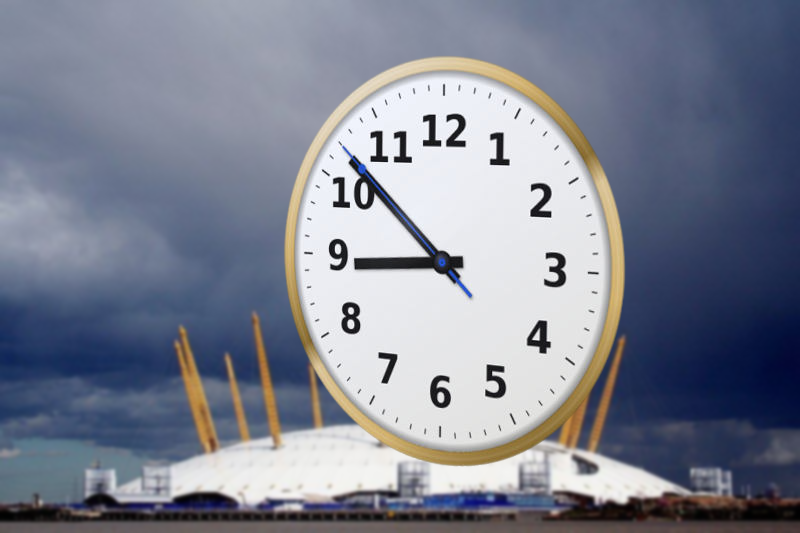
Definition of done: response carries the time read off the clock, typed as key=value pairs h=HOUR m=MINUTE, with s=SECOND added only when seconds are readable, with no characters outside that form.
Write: h=8 m=51 s=52
